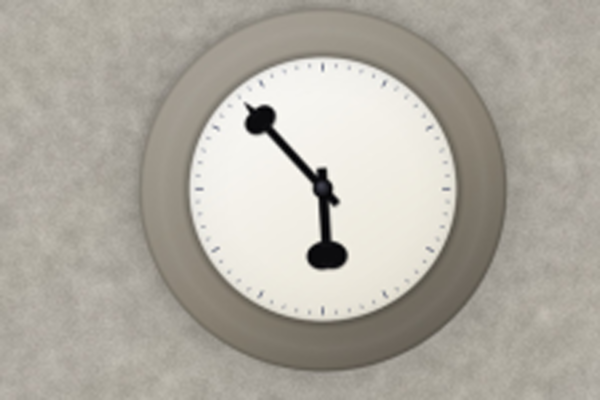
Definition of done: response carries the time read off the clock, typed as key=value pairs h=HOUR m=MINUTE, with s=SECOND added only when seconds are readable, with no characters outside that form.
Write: h=5 m=53
